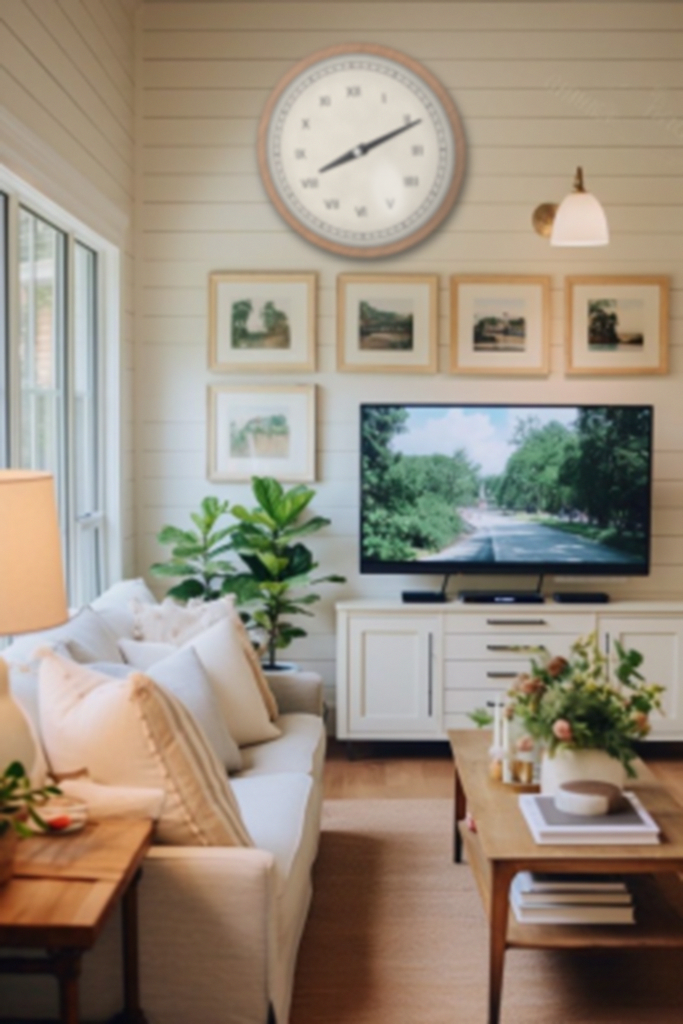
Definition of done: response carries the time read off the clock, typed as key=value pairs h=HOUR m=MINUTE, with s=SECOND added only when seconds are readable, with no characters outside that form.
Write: h=8 m=11
